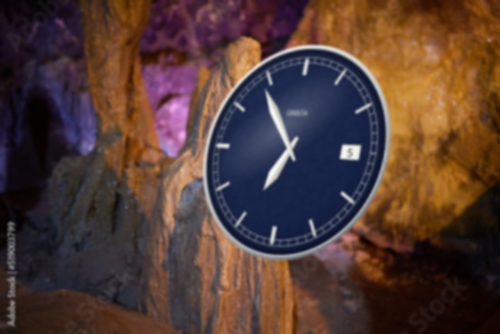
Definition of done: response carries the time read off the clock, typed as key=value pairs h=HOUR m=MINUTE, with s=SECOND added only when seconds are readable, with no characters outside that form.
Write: h=6 m=54
